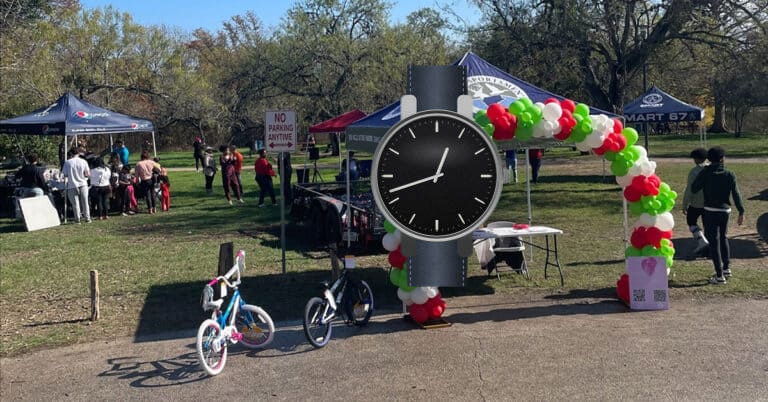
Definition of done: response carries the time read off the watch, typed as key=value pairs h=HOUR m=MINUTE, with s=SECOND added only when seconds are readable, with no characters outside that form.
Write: h=12 m=42
